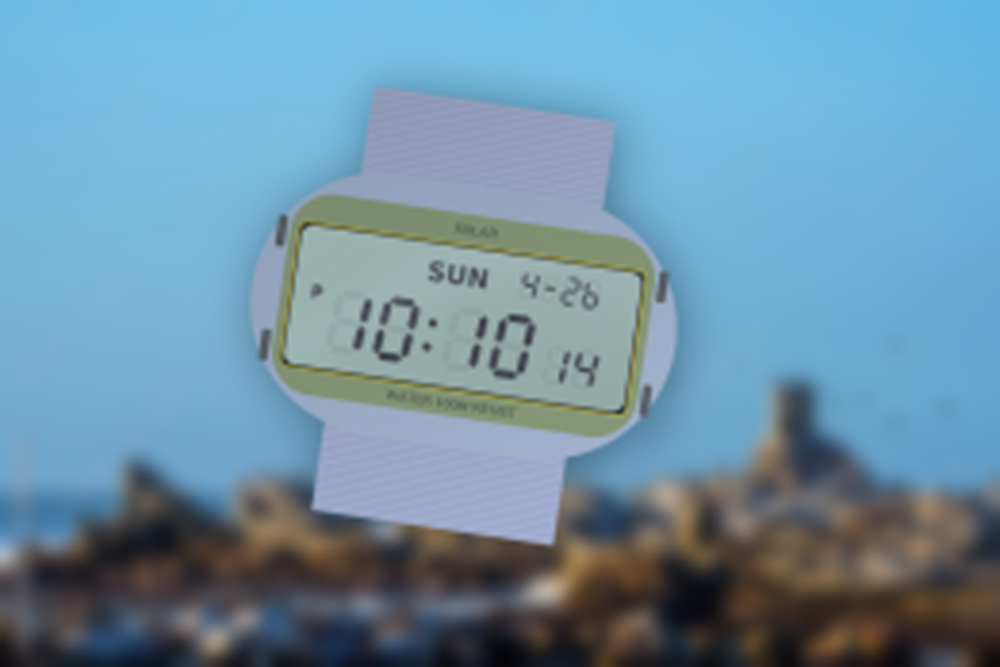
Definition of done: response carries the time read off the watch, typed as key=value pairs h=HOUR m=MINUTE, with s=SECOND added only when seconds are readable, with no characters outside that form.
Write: h=10 m=10 s=14
